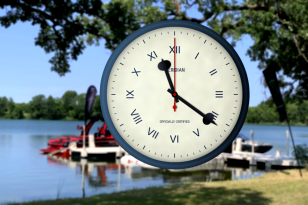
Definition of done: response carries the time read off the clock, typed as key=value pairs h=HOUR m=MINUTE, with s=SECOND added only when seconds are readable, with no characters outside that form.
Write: h=11 m=21 s=0
